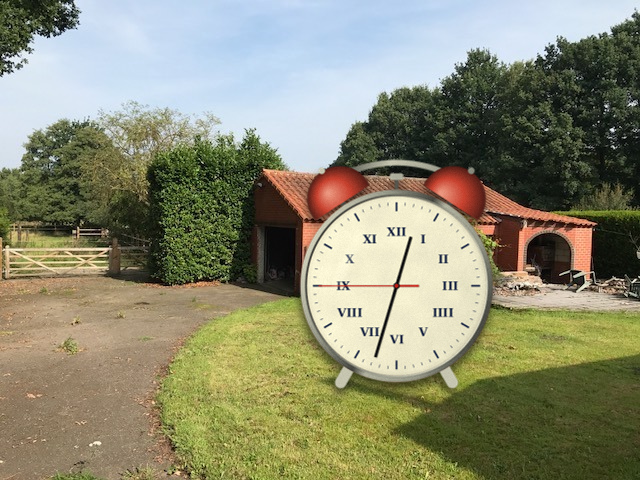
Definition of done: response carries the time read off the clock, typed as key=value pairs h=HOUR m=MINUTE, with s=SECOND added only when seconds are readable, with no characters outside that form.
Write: h=12 m=32 s=45
